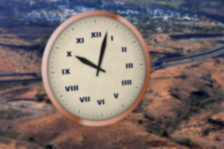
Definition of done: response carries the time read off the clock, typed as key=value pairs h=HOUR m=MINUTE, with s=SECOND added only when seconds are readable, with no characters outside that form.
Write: h=10 m=3
